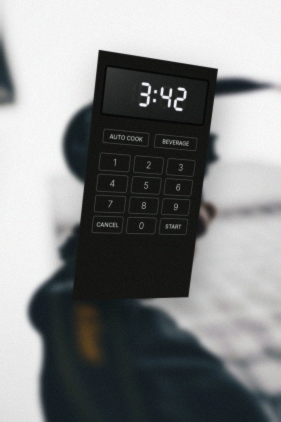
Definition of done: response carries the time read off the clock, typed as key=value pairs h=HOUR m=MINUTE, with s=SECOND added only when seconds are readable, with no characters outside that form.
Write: h=3 m=42
